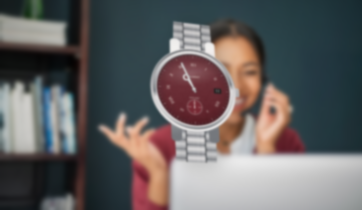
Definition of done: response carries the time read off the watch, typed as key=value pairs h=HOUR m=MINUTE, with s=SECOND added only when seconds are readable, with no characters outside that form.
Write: h=10 m=56
